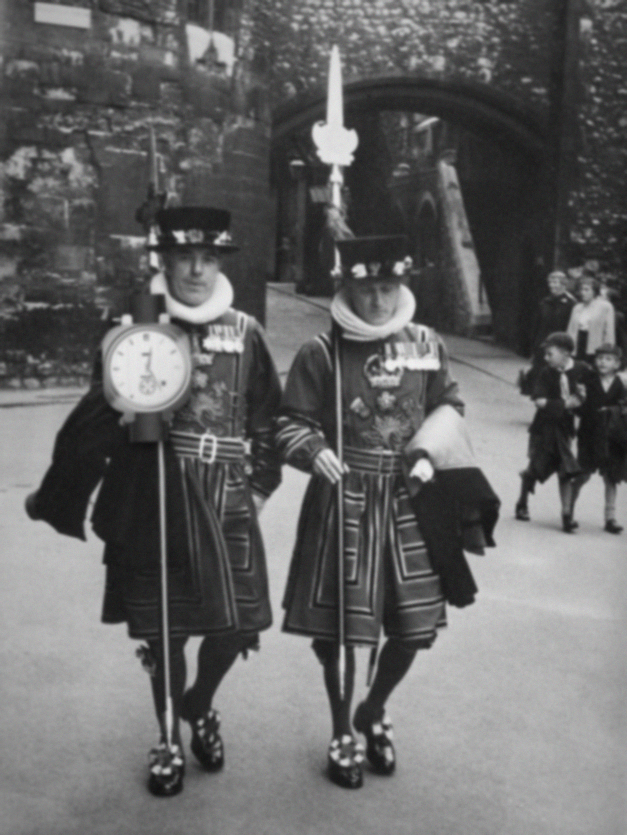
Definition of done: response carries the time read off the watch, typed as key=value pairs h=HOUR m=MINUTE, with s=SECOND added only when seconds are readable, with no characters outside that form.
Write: h=12 m=25
